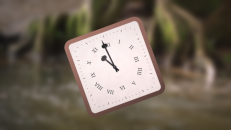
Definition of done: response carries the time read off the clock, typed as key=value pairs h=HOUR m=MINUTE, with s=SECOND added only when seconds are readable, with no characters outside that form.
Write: h=10 m=59
